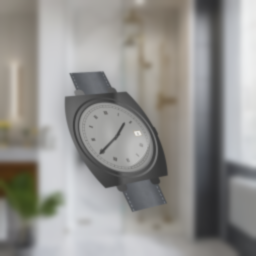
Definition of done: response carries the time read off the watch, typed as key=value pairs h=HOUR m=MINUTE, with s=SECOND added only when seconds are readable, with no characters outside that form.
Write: h=1 m=40
